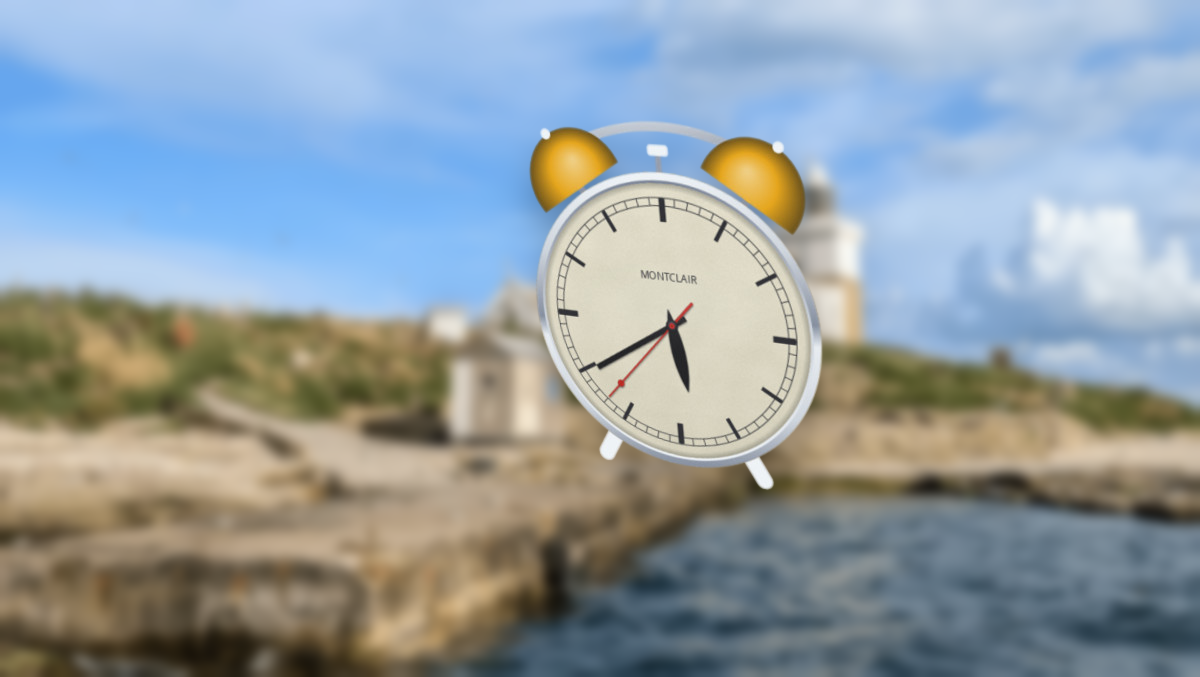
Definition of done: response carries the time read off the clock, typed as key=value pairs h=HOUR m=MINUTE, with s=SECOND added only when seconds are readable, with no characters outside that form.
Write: h=5 m=39 s=37
